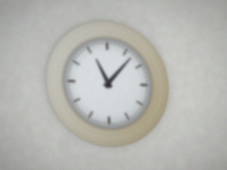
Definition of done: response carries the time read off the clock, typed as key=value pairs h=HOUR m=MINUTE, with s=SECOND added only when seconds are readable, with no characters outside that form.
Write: h=11 m=7
